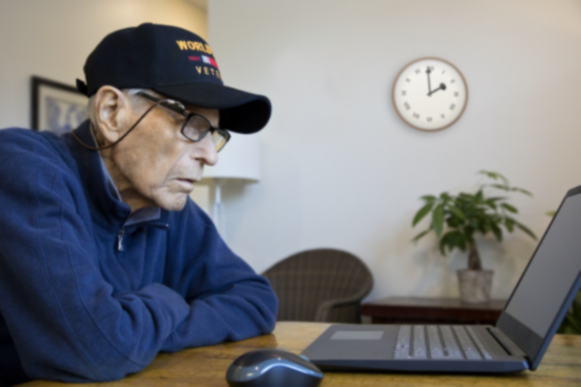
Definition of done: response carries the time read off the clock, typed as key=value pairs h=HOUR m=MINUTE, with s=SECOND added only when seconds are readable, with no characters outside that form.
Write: h=1 m=59
